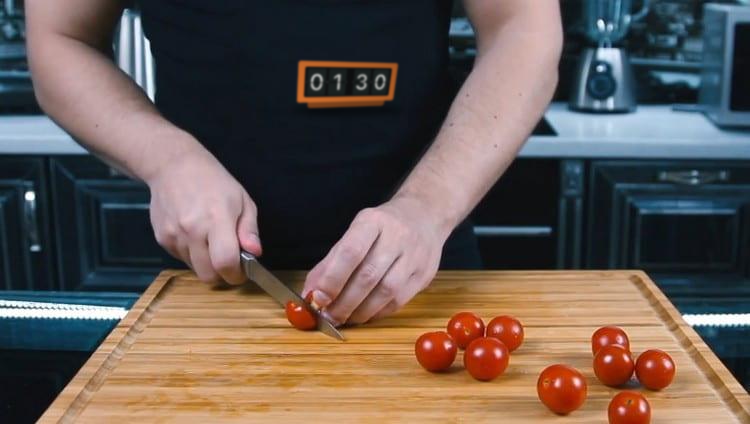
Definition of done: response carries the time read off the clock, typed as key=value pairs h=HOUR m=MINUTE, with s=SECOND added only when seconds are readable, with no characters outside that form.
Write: h=1 m=30
